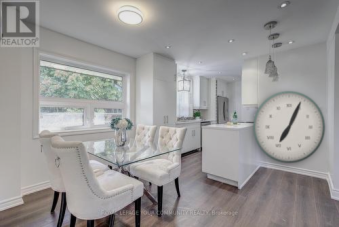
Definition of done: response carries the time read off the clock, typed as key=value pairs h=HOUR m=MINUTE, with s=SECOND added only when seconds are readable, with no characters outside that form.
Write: h=7 m=4
